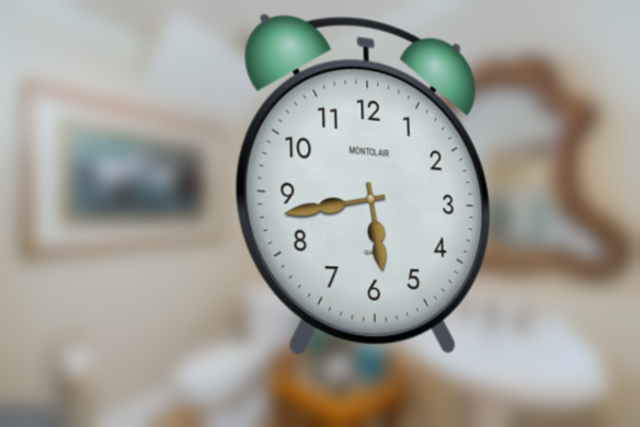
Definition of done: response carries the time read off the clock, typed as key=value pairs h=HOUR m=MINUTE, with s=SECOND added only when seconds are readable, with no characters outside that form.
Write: h=5 m=43
